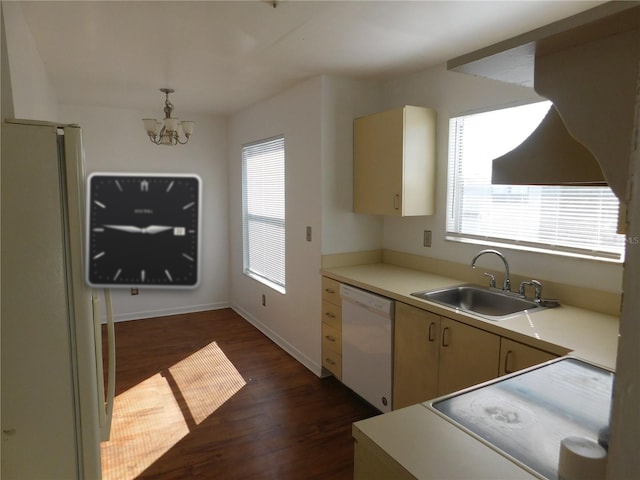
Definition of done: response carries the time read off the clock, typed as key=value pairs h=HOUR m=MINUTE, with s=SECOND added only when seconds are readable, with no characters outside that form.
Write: h=2 m=46
